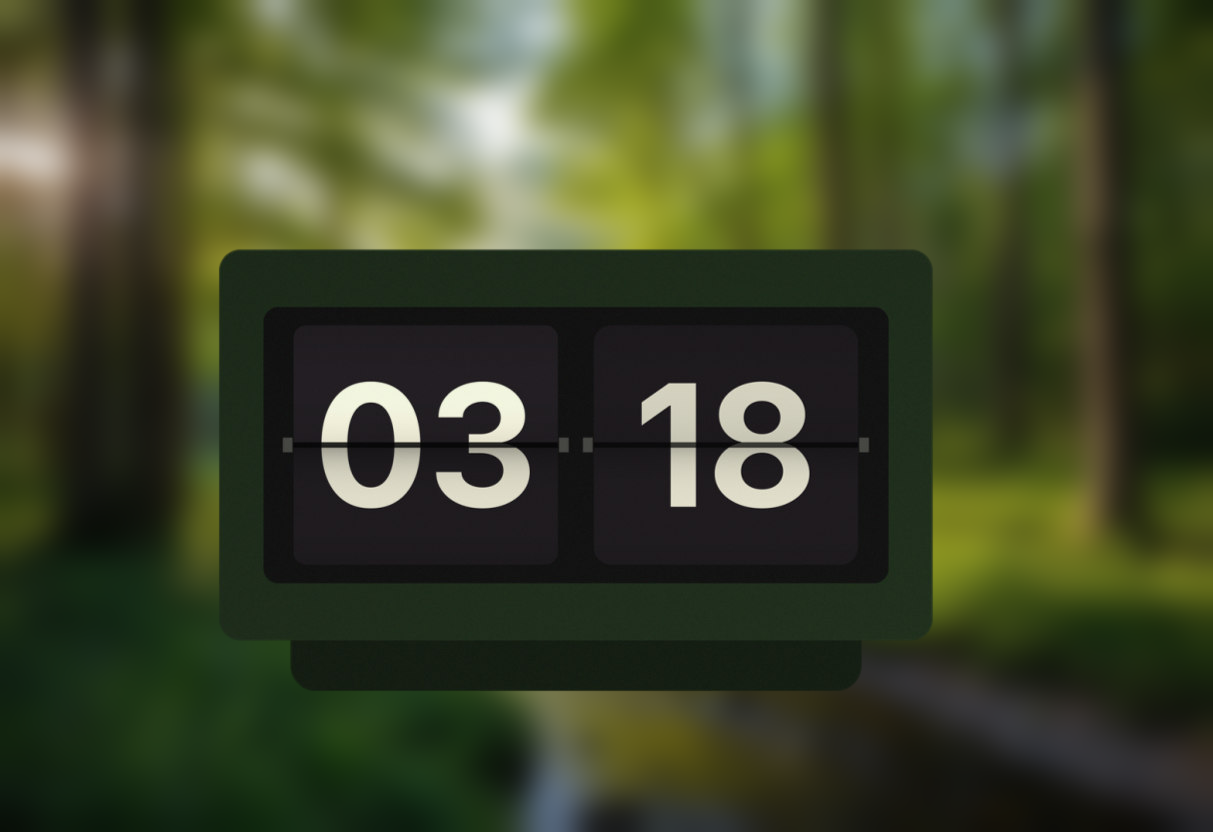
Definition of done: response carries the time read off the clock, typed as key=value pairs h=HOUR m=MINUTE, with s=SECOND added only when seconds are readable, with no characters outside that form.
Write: h=3 m=18
